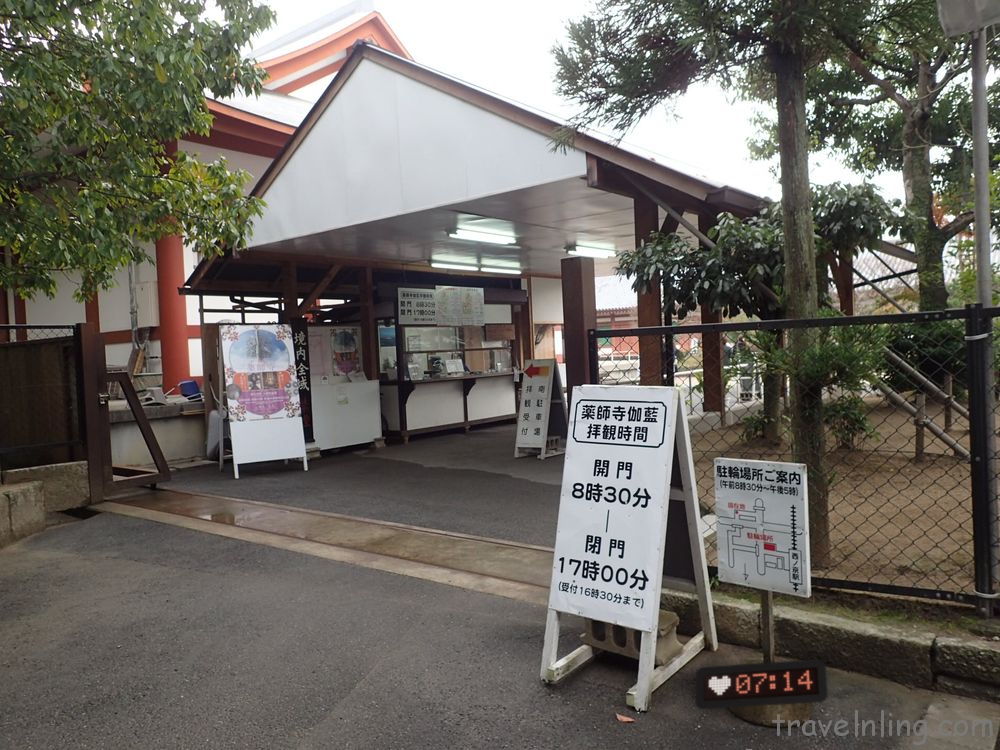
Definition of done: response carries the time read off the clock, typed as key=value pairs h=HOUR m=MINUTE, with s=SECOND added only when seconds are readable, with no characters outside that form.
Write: h=7 m=14
